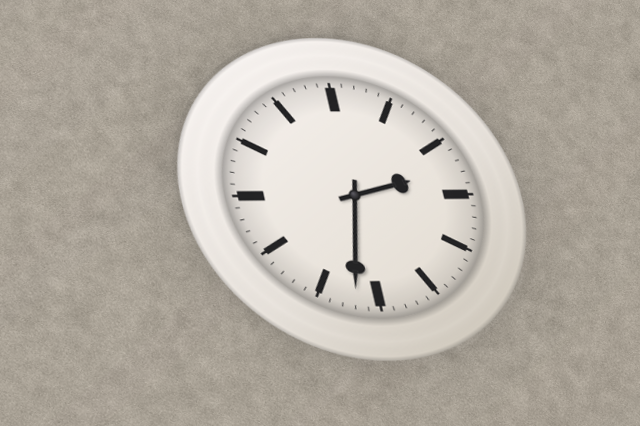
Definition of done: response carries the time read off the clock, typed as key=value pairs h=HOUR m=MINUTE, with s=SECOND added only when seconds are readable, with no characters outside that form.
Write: h=2 m=32
